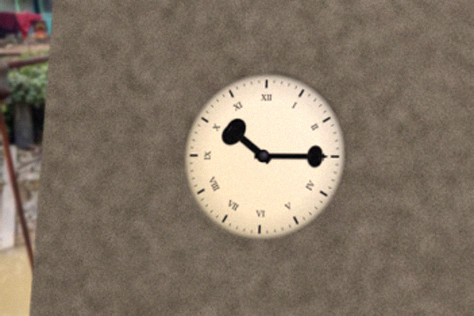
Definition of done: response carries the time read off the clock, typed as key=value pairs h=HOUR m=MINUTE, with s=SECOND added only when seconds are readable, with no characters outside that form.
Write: h=10 m=15
